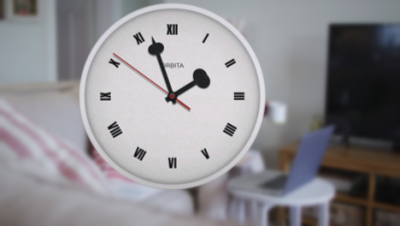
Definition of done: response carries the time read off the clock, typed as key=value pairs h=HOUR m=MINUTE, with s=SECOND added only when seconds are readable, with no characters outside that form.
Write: h=1 m=56 s=51
